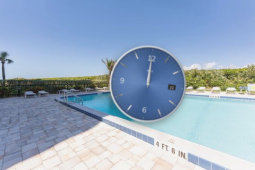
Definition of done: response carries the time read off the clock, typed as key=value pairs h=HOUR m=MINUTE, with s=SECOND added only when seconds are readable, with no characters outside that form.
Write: h=12 m=0
